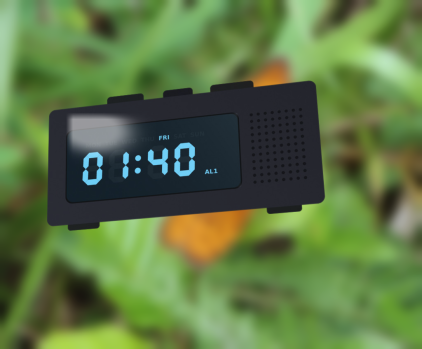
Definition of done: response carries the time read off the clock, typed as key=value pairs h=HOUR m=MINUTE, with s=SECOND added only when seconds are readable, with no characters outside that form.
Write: h=1 m=40
